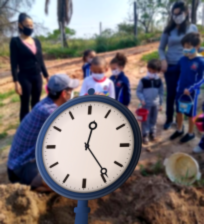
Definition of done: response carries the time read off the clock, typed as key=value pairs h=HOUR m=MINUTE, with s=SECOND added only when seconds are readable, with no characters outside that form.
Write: h=12 m=24
